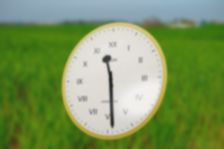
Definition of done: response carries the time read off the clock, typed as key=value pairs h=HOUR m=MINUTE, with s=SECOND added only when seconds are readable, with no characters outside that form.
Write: h=11 m=29
